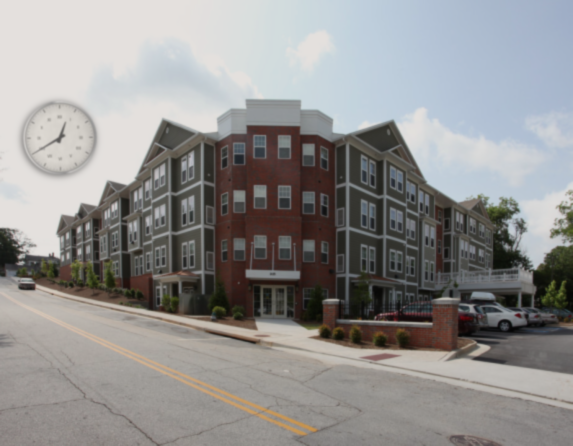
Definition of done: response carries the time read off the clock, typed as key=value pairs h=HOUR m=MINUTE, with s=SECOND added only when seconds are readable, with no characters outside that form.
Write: h=12 m=40
